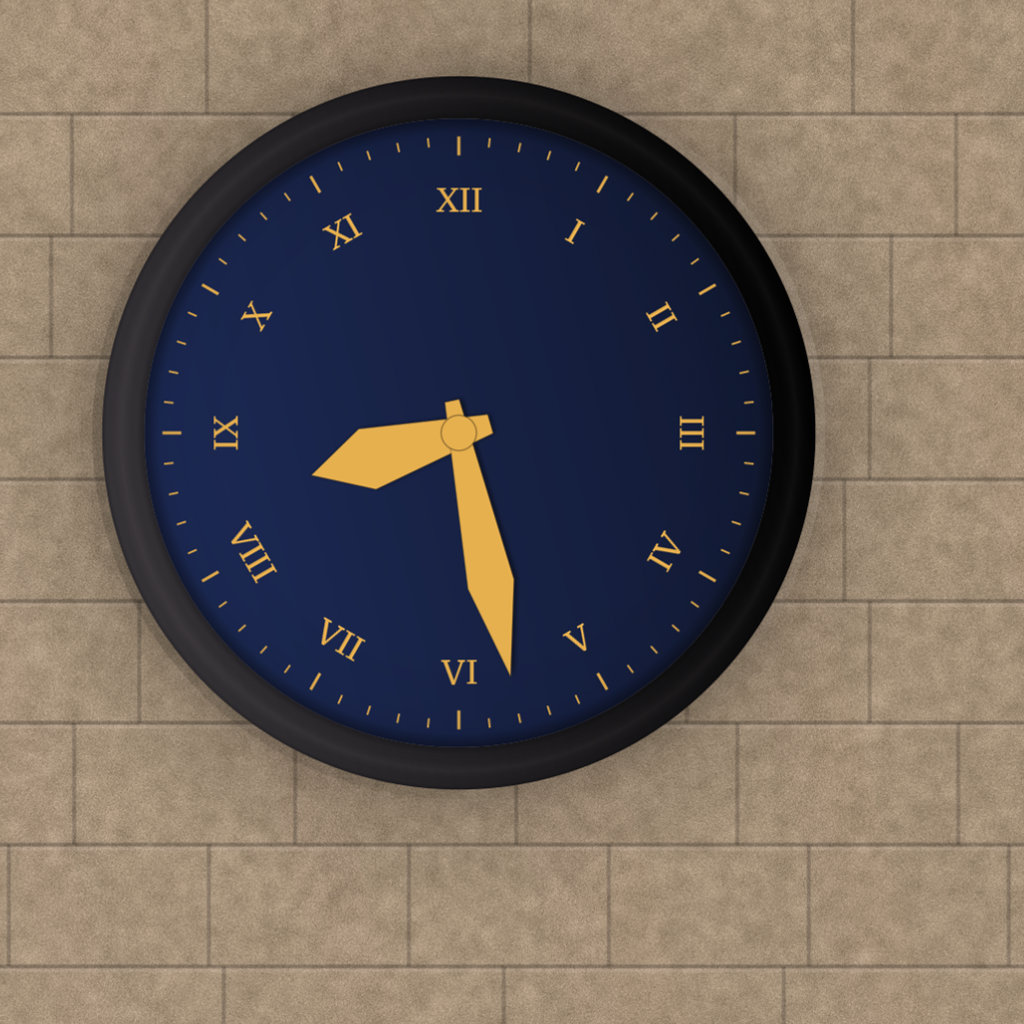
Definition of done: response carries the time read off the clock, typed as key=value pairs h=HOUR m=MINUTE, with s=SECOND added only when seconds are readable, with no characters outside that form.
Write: h=8 m=28
